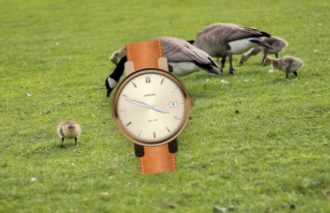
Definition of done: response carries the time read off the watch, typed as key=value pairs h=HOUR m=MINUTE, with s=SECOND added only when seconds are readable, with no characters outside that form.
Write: h=3 m=49
